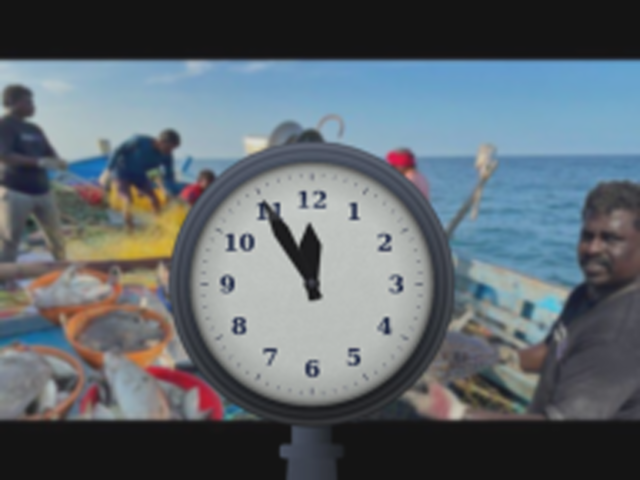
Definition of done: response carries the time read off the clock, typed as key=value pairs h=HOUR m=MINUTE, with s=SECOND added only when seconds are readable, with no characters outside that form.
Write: h=11 m=55
